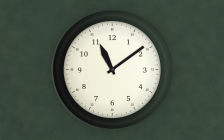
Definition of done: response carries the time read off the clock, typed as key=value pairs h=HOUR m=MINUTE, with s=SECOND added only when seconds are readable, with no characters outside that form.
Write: h=11 m=9
